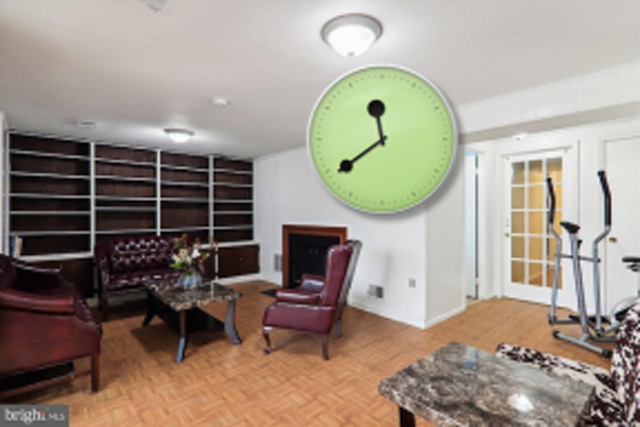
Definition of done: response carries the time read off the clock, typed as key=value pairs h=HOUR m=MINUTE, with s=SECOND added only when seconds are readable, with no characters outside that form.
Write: h=11 m=39
